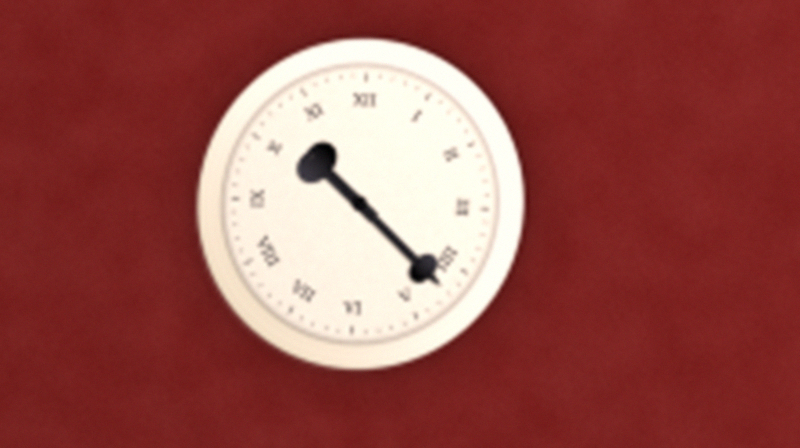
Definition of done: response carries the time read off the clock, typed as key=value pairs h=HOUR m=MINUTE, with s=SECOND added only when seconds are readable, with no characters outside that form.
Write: h=10 m=22
